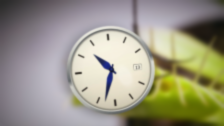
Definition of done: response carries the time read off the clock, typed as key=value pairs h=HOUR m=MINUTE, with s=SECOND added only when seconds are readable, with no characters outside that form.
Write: h=10 m=33
